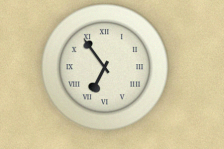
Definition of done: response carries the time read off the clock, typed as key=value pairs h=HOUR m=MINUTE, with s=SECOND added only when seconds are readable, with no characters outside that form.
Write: h=6 m=54
